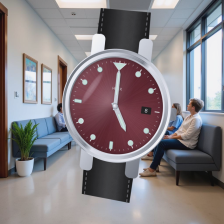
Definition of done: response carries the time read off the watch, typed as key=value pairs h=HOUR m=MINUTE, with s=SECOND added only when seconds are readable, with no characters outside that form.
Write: h=5 m=0
